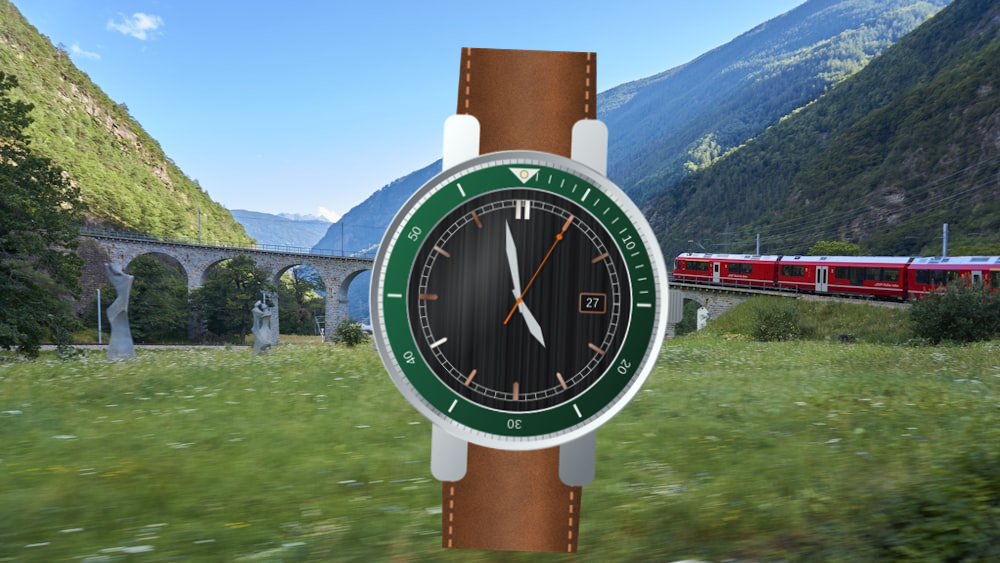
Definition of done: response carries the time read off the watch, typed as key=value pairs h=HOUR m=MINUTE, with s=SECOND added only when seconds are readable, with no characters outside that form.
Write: h=4 m=58 s=5
